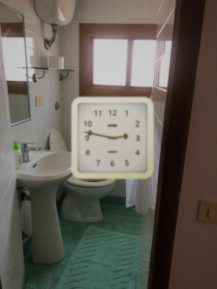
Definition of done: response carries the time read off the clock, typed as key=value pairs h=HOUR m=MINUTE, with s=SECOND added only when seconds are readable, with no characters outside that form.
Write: h=2 m=47
